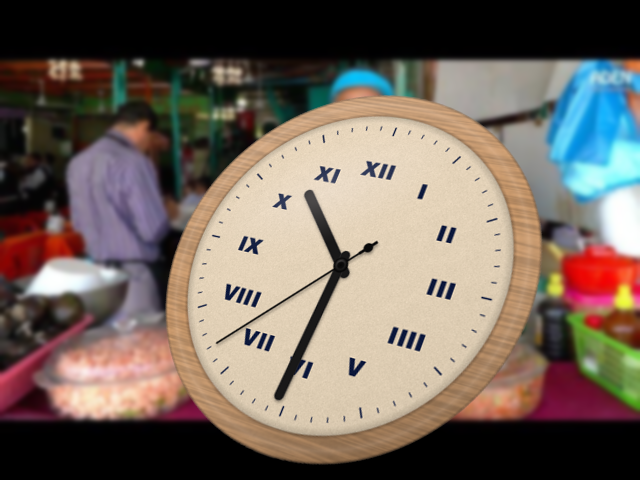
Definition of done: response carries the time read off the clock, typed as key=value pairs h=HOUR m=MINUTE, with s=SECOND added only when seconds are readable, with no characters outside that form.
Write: h=10 m=30 s=37
